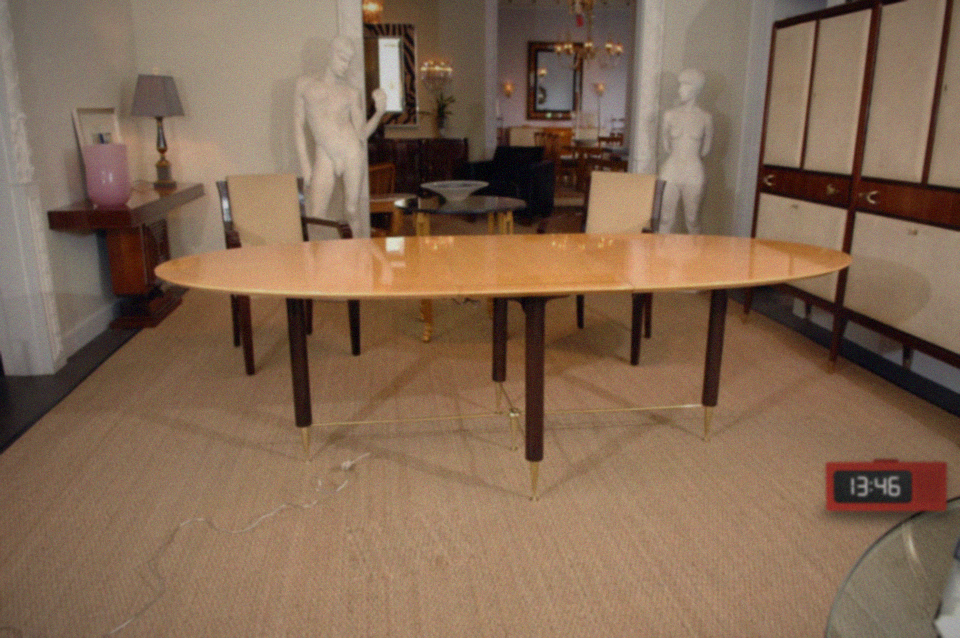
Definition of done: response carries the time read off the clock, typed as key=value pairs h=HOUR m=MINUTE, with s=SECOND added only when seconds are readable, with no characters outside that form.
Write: h=13 m=46
